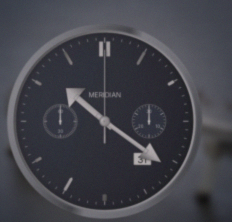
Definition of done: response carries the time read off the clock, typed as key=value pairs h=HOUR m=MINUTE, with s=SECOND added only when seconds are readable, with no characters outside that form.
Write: h=10 m=21
